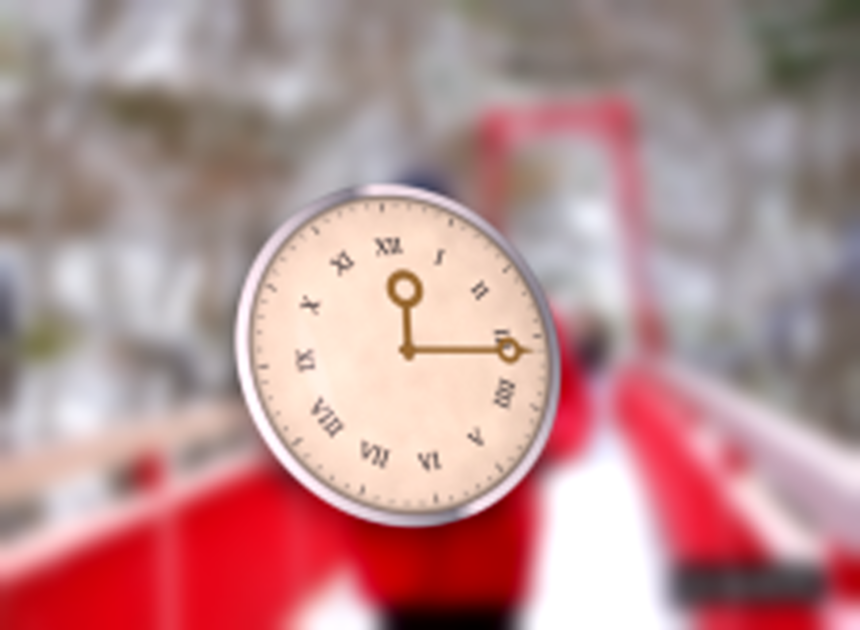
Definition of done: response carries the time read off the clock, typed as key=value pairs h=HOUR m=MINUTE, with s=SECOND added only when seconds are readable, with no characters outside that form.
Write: h=12 m=16
